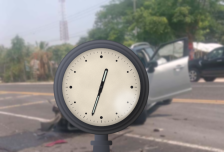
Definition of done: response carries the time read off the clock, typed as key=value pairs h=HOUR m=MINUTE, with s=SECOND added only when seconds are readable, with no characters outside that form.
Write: h=12 m=33
